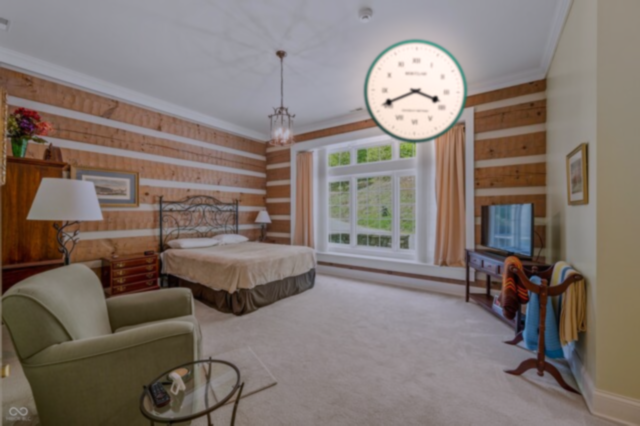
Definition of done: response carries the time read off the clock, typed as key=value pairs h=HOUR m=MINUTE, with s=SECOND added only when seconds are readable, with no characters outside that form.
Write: h=3 m=41
